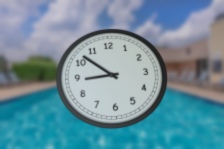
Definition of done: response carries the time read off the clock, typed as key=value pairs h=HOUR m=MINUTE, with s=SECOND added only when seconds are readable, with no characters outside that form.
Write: h=8 m=52
